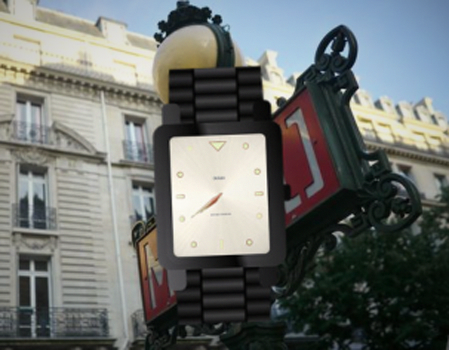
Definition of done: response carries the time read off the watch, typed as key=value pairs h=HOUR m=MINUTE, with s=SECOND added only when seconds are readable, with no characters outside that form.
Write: h=7 m=39
